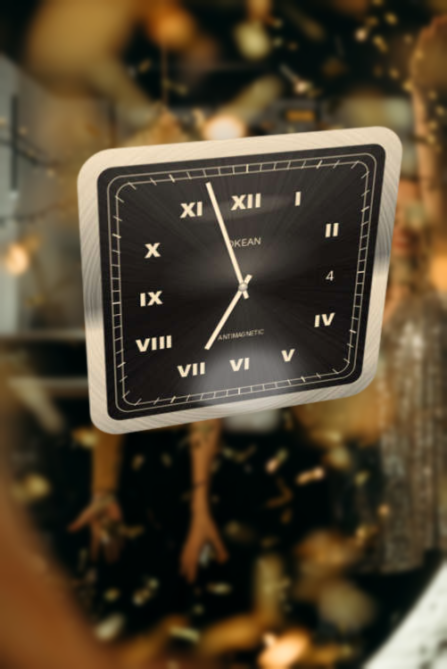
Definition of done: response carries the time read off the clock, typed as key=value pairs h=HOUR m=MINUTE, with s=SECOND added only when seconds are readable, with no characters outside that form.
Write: h=6 m=57
